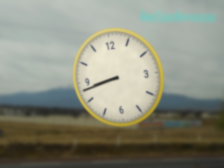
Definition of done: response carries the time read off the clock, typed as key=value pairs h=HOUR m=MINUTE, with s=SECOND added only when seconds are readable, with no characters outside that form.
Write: h=8 m=43
